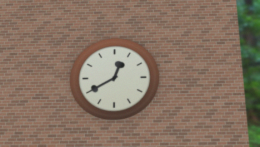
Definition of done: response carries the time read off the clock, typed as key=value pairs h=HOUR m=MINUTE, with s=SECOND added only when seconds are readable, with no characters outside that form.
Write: h=12 m=40
